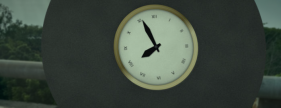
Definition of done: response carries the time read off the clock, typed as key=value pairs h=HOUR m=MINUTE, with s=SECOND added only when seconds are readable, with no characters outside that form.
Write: h=7 m=56
